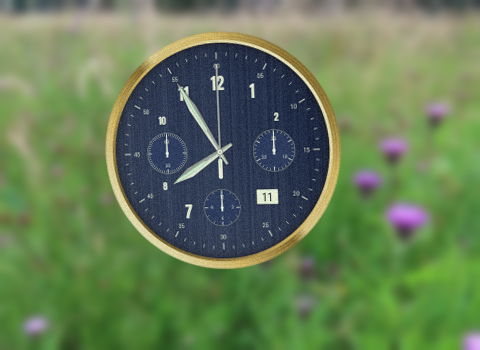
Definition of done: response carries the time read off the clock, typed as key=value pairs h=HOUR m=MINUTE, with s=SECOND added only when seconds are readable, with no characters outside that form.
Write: h=7 m=55
